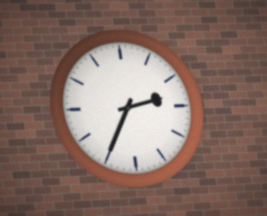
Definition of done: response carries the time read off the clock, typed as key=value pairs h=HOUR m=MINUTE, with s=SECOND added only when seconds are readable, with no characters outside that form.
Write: h=2 m=35
